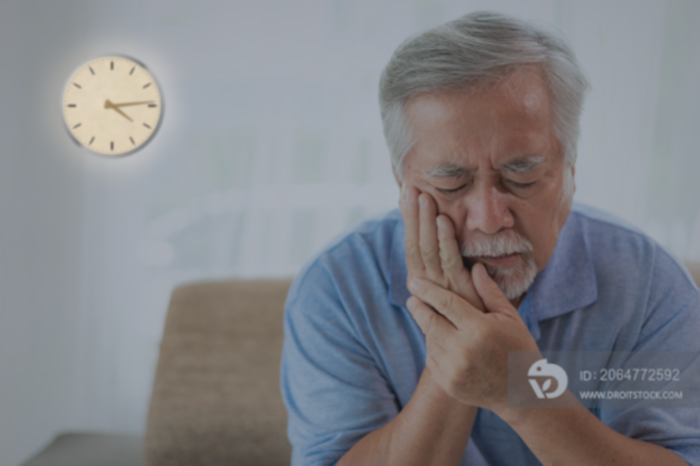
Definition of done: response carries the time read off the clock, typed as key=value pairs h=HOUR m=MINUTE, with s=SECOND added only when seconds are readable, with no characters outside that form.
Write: h=4 m=14
